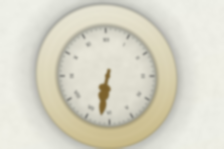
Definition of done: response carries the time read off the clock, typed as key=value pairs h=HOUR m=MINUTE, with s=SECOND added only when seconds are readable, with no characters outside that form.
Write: h=6 m=32
